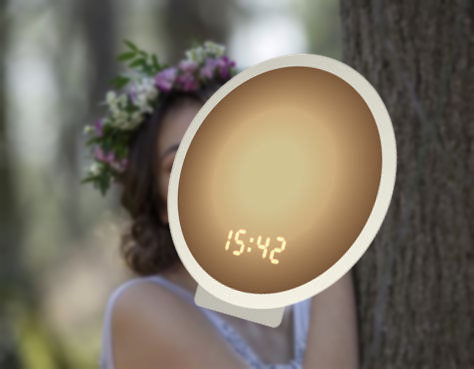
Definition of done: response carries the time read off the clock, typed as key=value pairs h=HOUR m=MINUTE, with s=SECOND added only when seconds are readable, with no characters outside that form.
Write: h=15 m=42
